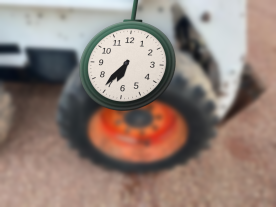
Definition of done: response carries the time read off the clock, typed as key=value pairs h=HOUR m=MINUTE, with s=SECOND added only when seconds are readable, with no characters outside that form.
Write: h=6 m=36
